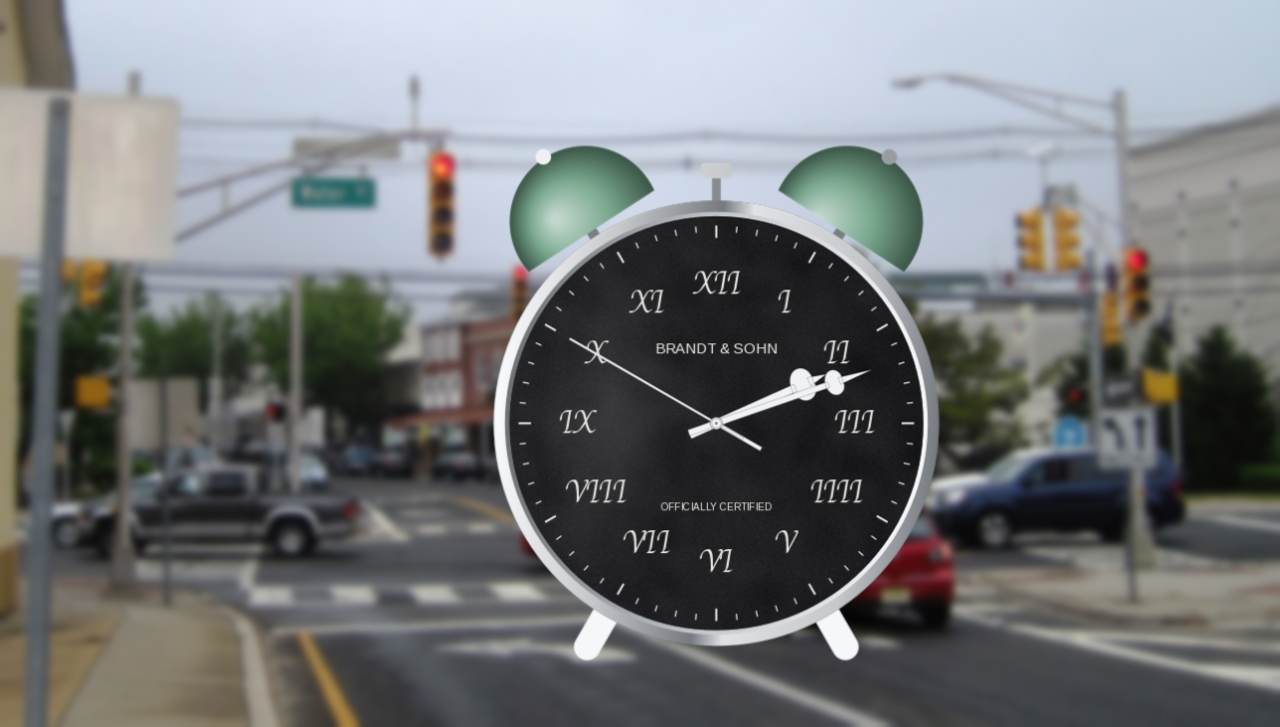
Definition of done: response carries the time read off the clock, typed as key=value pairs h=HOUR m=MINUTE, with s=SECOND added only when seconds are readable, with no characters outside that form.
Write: h=2 m=11 s=50
